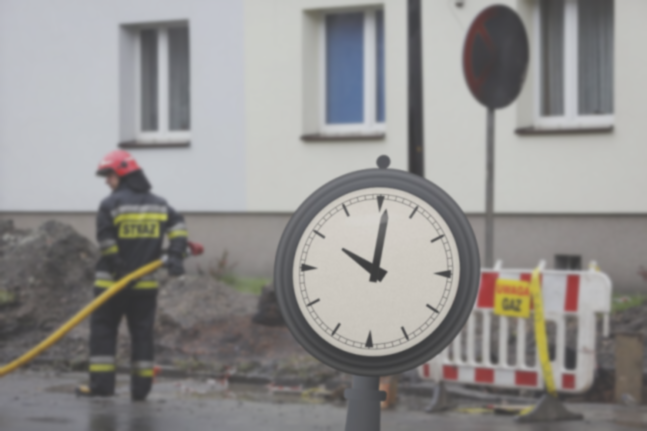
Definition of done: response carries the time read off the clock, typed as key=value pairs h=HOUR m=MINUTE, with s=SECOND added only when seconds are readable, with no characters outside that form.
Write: h=10 m=1
